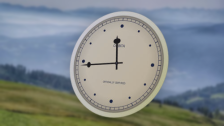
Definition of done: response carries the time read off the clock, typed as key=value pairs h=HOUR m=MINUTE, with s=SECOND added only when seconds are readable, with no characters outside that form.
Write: h=11 m=44
